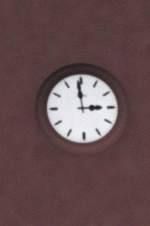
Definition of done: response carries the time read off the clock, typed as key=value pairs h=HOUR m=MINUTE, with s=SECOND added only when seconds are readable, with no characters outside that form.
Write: h=2 m=59
